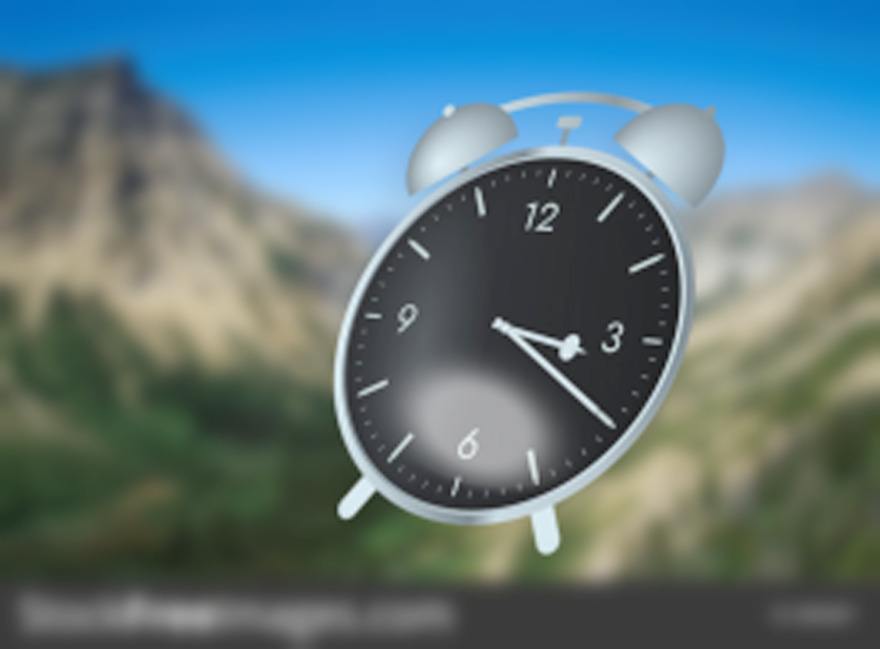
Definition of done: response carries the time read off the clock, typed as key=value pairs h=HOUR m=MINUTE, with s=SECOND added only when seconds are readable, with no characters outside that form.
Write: h=3 m=20
